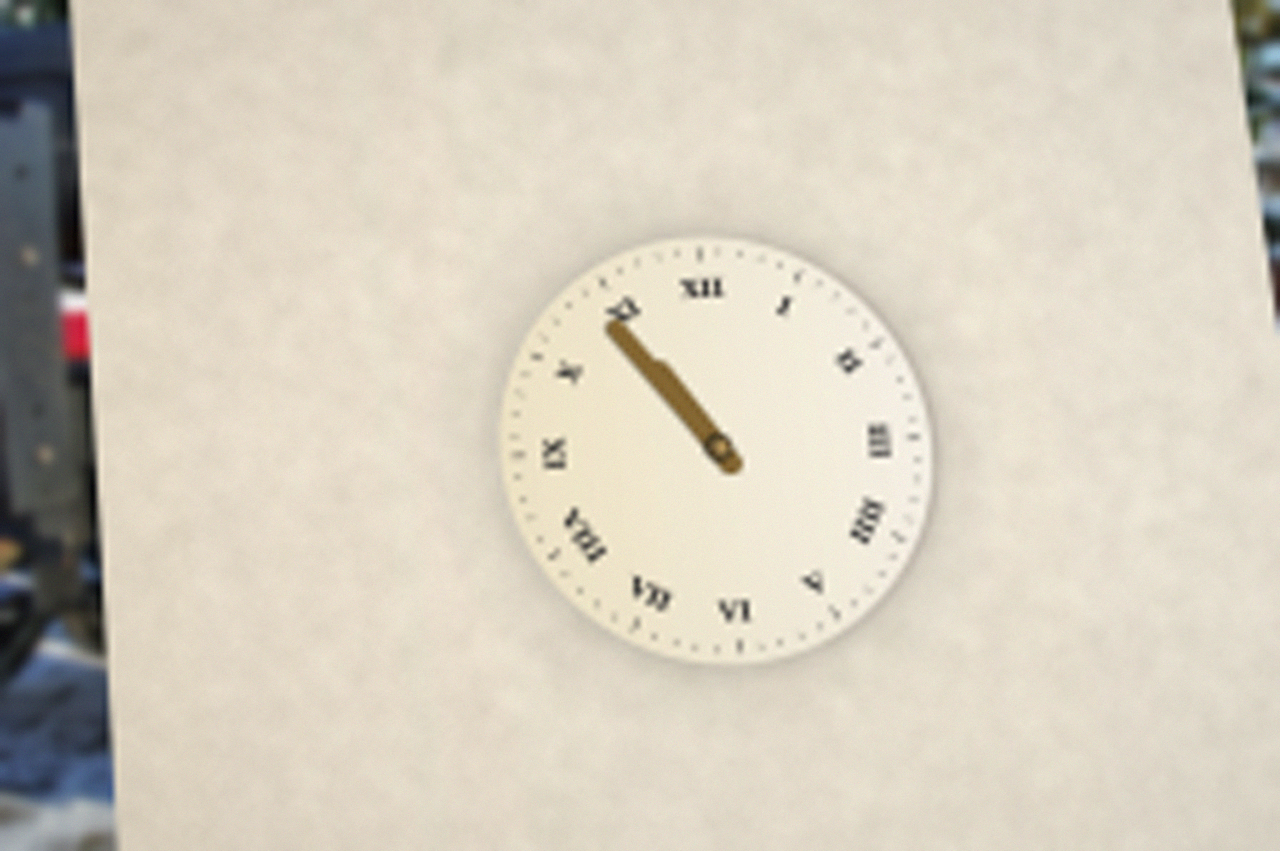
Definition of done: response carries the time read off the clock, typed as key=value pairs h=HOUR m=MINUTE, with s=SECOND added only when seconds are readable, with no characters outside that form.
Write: h=10 m=54
